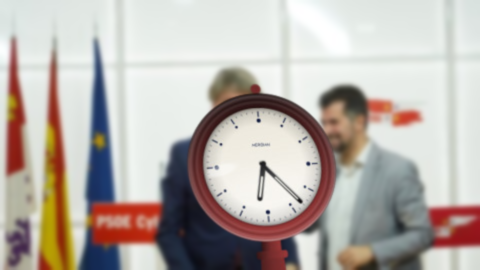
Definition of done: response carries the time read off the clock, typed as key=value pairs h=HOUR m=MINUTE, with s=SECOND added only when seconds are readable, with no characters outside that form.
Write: h=6 m=23
